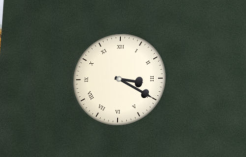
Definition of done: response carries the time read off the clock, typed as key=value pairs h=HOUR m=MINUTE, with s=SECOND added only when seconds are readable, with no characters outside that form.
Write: h=3 m=20
